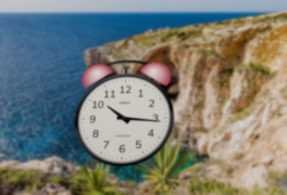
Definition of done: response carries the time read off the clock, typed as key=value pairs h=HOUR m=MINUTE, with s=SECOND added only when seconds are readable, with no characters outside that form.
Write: h=10 m=16
